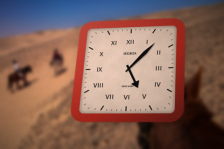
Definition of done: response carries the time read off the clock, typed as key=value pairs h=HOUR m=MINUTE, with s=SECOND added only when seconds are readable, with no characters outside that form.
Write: h=5 m=7
